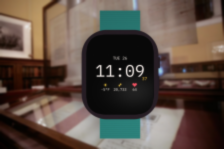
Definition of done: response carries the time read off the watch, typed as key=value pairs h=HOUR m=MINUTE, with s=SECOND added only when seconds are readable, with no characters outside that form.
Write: h=11 m=9
